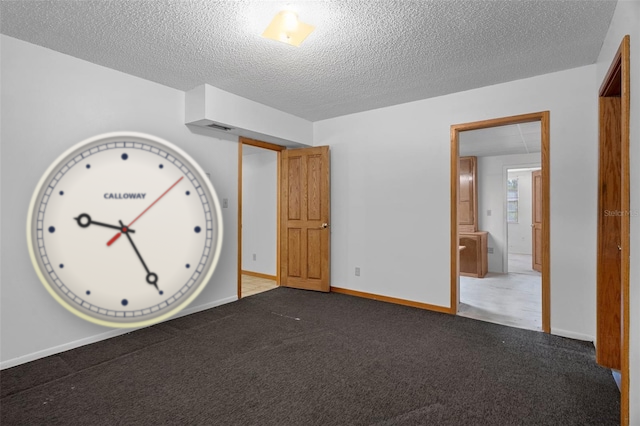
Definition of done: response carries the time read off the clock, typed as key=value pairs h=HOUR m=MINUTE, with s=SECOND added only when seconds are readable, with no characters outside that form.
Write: h=9 m=25 s=8
